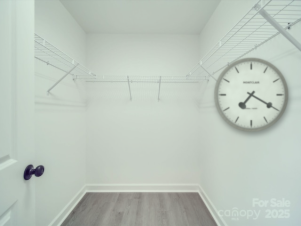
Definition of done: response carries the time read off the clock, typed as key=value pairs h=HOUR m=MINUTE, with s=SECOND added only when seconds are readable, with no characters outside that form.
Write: h=7 m=20
